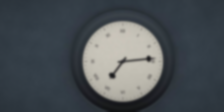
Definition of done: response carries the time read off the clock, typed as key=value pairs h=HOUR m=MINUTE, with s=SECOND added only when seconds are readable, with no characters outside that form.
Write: h=7 m=14
